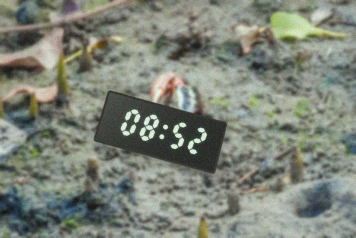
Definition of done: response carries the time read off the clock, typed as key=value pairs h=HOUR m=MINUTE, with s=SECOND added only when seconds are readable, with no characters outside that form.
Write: h=8 m=52
